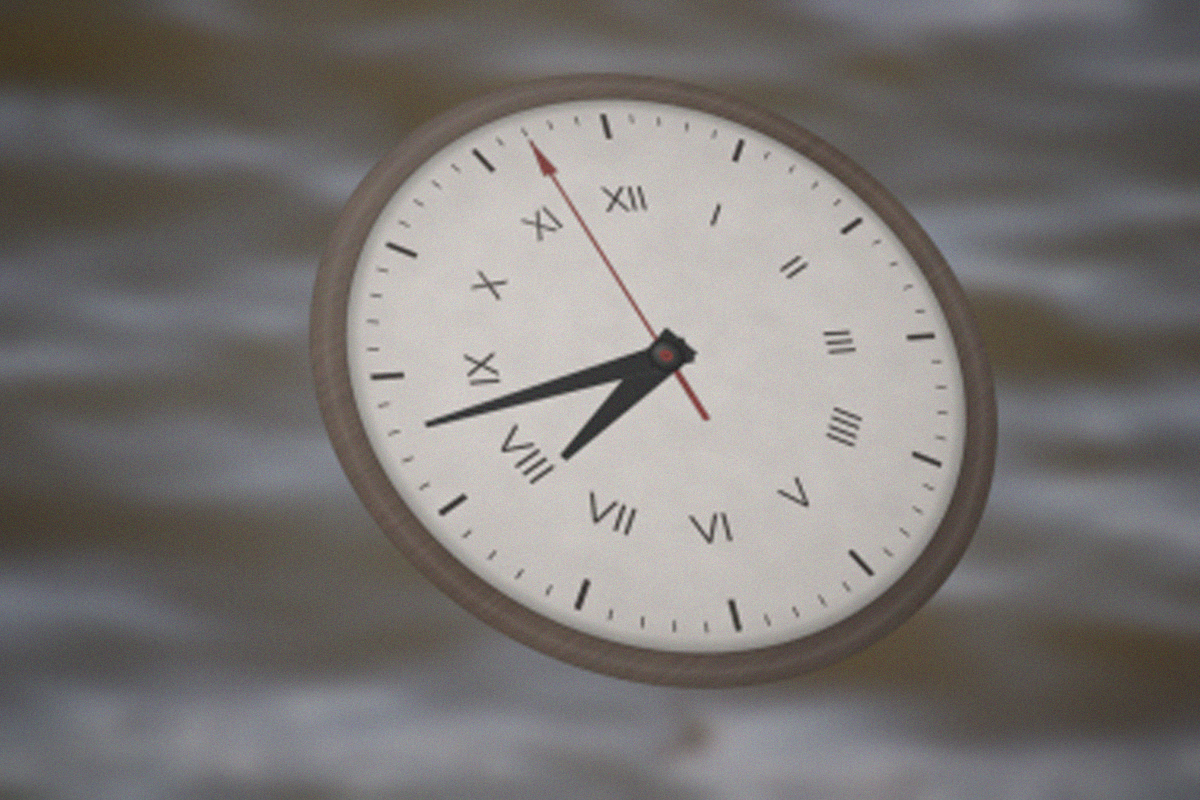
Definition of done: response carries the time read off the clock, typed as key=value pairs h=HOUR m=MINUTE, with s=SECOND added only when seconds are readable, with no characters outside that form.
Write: h=7 m=42 s=57
